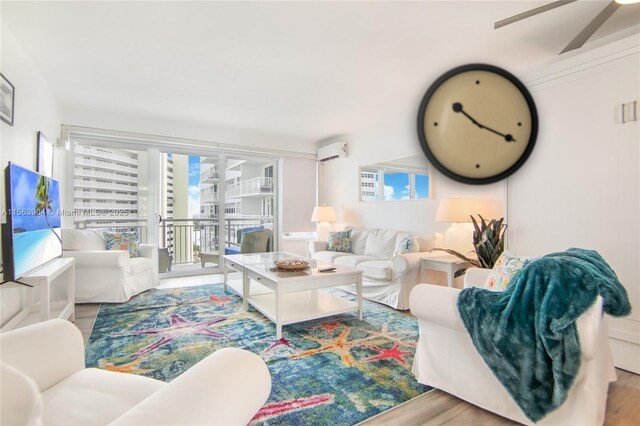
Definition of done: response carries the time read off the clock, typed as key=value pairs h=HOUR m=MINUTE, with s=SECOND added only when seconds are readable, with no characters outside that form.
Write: h=10 m=19
